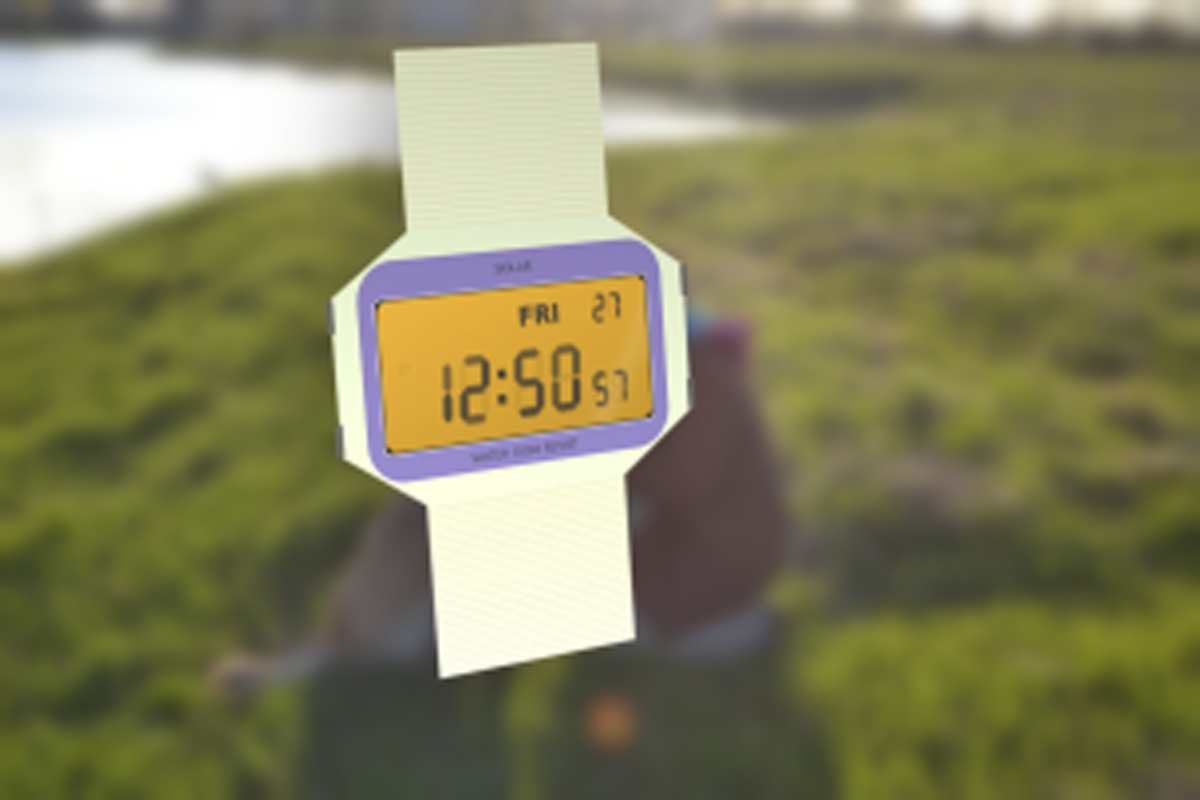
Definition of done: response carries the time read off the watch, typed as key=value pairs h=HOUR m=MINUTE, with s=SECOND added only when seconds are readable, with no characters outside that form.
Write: h=12 m=50 s=57
